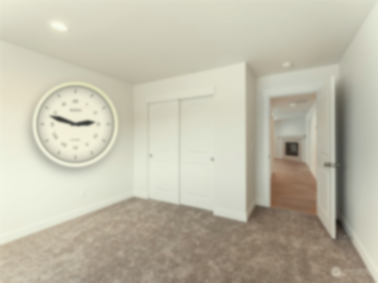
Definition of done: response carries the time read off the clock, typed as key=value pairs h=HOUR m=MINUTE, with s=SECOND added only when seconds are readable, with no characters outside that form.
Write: h=2 m=48
